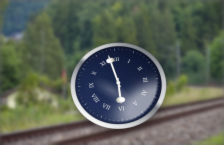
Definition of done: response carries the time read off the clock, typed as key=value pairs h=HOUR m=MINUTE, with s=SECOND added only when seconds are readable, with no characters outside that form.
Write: h=5 m=58
